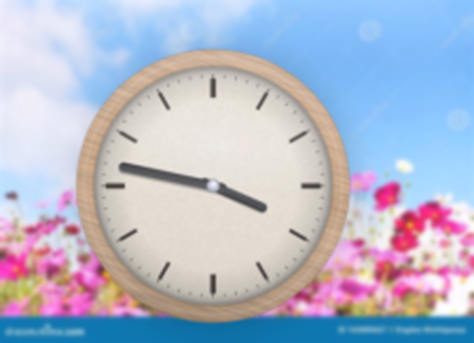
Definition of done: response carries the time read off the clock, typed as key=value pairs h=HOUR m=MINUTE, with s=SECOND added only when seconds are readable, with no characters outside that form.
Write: h=3 m=47
